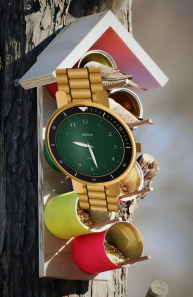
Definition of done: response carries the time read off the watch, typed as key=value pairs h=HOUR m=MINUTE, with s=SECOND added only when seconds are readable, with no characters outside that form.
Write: h=9 m=28
